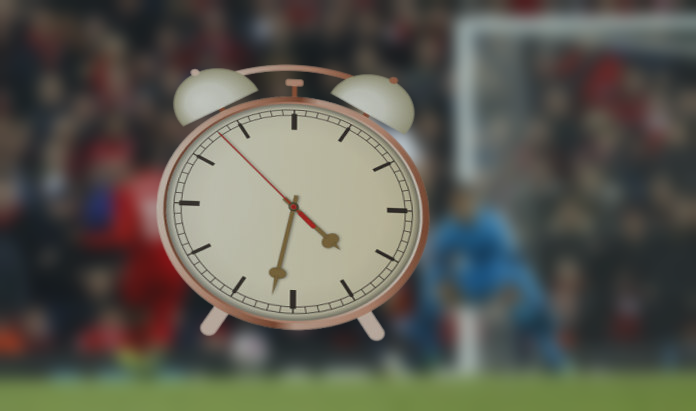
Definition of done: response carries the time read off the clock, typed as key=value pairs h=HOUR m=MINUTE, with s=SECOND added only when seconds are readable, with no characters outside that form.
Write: h=4 m=31 s=53
